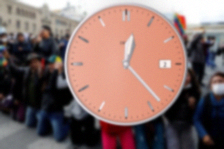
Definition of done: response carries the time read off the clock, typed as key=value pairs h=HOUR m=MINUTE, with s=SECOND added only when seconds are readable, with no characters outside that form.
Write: h=12 m=23
